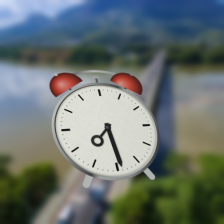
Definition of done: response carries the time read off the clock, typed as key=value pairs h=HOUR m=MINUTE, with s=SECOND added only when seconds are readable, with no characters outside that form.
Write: h=7 m=29
